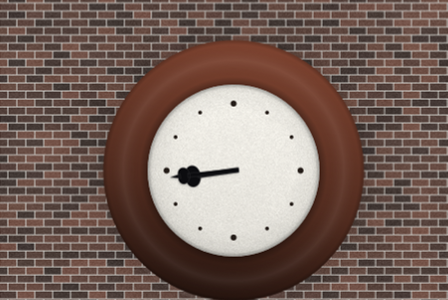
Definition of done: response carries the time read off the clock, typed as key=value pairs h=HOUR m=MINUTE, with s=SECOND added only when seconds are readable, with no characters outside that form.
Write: h=8 m=44
